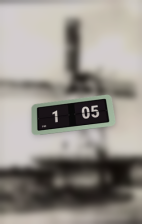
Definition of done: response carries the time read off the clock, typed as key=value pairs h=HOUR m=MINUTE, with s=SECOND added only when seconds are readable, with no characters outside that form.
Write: h=1 m=5
